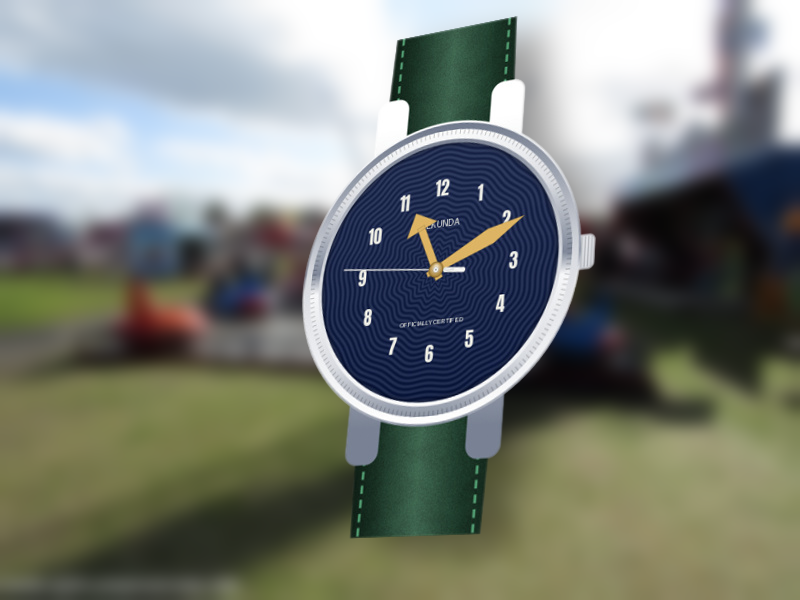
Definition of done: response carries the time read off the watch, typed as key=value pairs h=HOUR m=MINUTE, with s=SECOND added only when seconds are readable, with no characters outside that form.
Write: h=11 m=10 s=46
